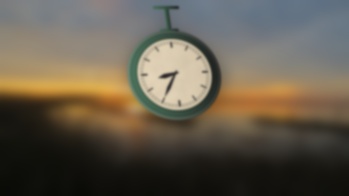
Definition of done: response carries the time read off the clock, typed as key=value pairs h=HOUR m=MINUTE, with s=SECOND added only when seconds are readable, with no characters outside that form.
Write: h=8 m=35
